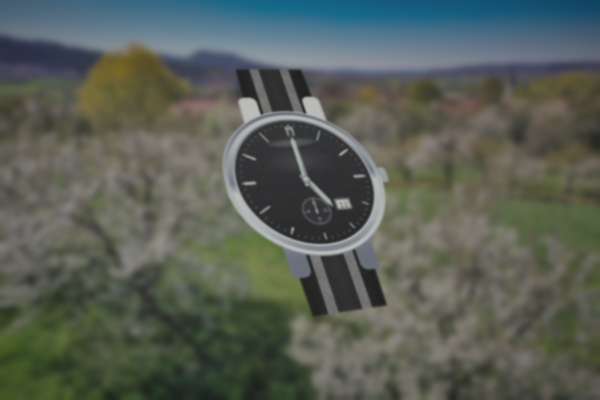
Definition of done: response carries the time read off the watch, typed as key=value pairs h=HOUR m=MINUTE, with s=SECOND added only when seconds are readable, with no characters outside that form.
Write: h=5 m=0
